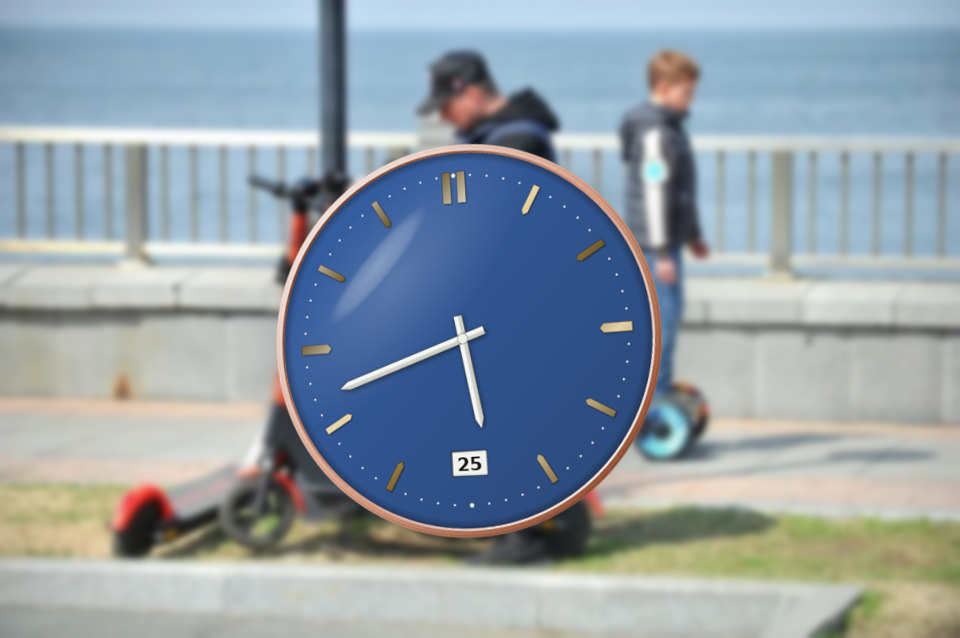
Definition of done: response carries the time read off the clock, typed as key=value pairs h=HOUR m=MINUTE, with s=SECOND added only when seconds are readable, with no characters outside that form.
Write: h=5 m=42
